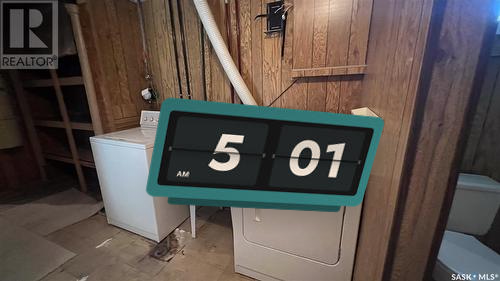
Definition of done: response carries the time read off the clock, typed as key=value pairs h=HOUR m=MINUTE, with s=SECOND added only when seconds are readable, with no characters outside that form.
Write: h=5 m=1
